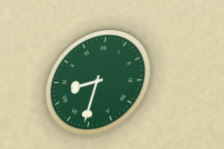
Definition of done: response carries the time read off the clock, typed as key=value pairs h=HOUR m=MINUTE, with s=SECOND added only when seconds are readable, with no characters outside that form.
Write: h=8 m=31
